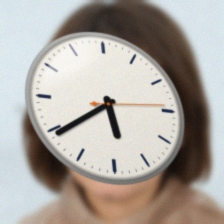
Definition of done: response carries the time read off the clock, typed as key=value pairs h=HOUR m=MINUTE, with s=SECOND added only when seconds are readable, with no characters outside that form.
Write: h=5 m=39 s=14
